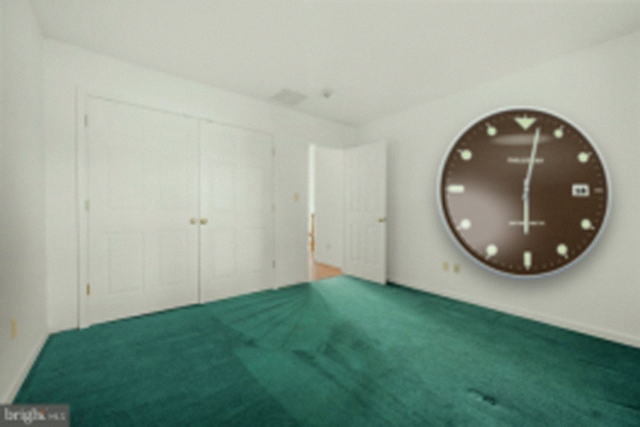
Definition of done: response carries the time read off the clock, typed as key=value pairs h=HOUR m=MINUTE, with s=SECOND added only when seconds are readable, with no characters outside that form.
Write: h=6 m=2
